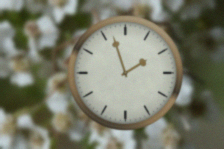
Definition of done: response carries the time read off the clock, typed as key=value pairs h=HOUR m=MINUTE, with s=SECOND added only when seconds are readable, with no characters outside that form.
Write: h=1 m=57
